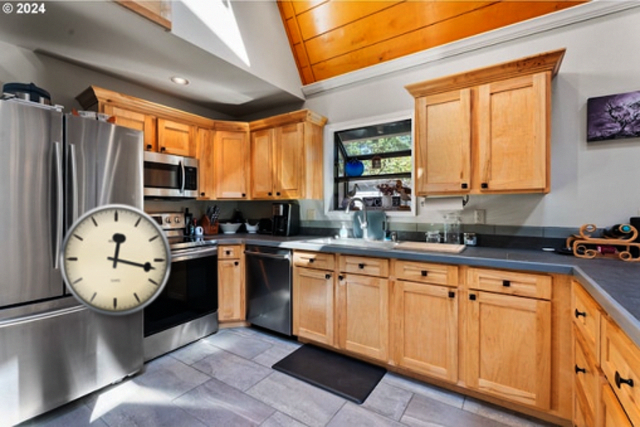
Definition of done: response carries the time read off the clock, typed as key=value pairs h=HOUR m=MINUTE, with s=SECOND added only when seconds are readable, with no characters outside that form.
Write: h=12 m=17
